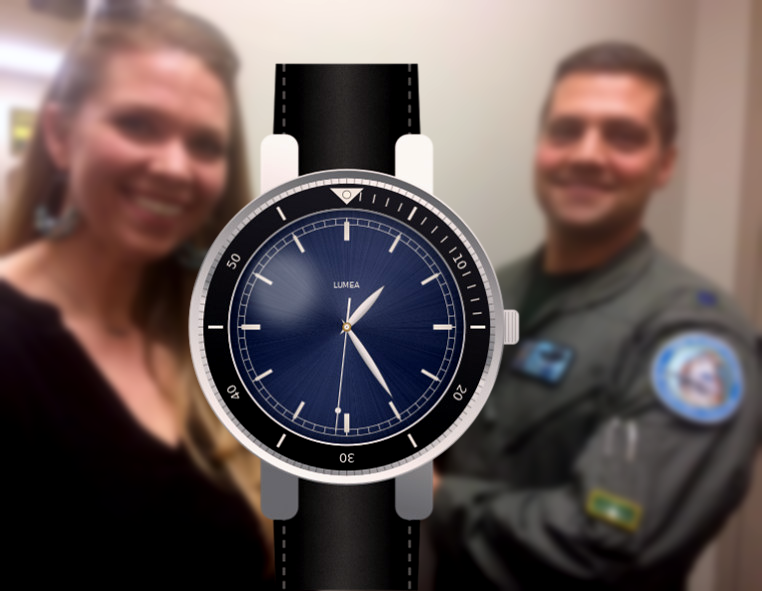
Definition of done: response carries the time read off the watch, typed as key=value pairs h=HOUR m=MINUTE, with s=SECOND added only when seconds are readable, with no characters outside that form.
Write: h=1 m=24 s=31
